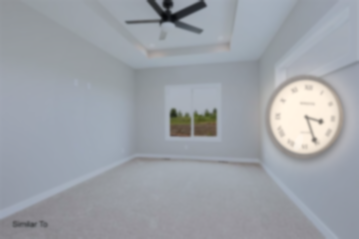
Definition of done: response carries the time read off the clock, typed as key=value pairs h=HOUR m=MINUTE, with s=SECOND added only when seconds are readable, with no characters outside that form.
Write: h=3 m=26
